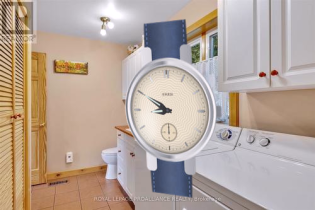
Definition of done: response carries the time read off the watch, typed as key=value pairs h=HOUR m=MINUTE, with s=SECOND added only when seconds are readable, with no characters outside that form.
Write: h=8 m=50
